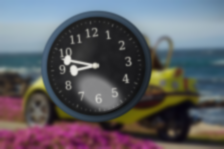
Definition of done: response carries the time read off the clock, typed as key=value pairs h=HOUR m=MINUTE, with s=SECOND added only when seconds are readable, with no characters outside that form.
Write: h=8 m=48
